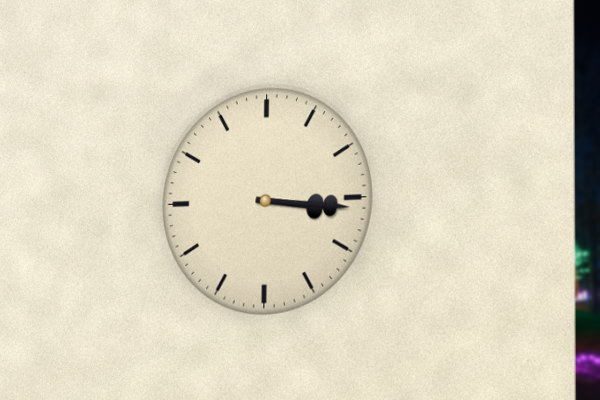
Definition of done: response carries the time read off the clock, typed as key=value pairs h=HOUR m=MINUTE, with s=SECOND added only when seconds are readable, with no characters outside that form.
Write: h=3 m=16
